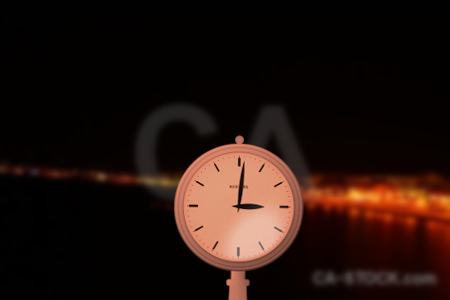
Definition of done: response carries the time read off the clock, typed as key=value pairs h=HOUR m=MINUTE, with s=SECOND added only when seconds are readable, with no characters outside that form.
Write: h=3 m=1
